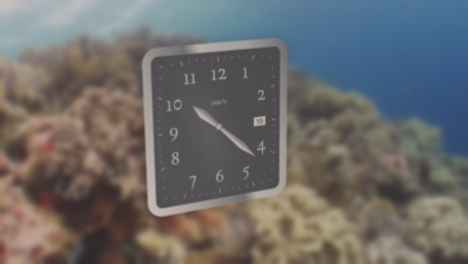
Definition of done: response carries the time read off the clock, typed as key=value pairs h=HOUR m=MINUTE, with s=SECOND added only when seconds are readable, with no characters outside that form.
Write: h=10 m=22
